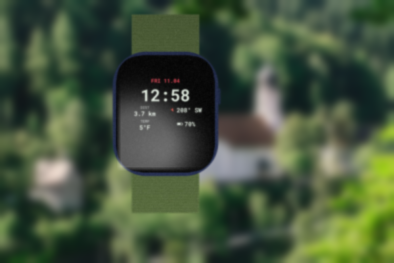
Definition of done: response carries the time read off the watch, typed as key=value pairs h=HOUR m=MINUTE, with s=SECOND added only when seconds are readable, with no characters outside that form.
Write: h=12 m=58
